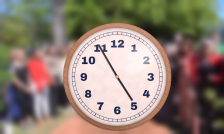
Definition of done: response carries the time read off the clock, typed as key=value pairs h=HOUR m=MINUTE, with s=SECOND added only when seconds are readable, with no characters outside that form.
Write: h=4 m=55
